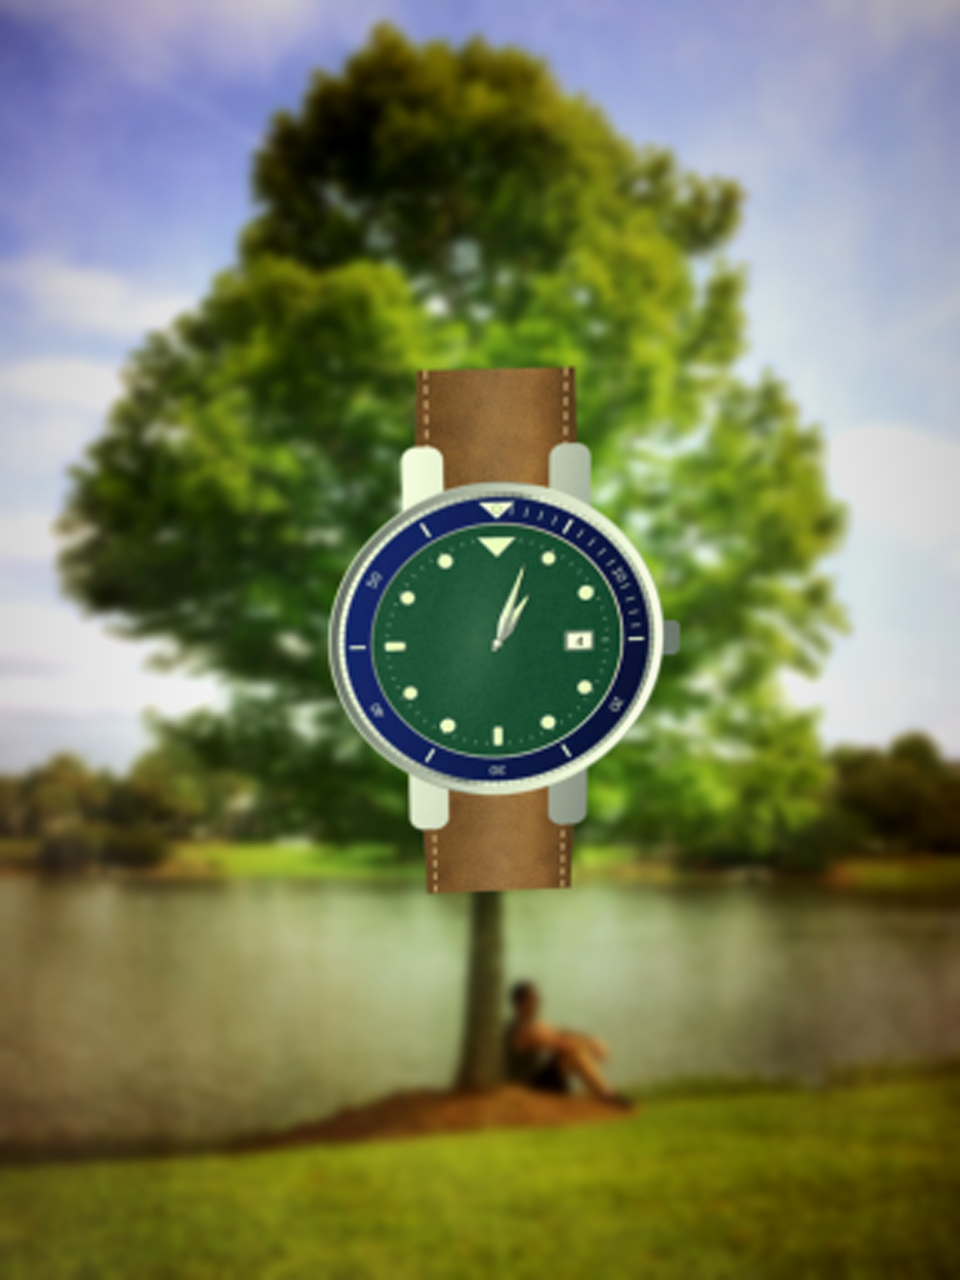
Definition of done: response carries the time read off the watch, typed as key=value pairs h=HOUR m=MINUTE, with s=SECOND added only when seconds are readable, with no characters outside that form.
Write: h=1 m=3
